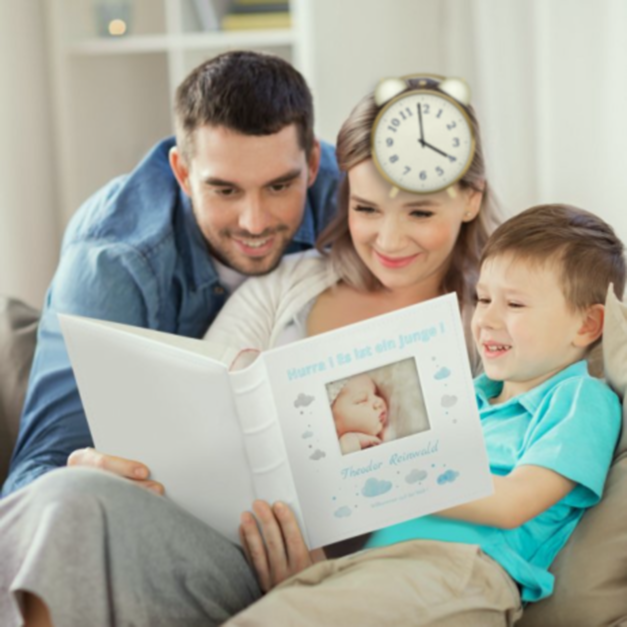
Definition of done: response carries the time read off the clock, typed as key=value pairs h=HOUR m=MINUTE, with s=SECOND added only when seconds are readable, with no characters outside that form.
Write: h=3 m=59
